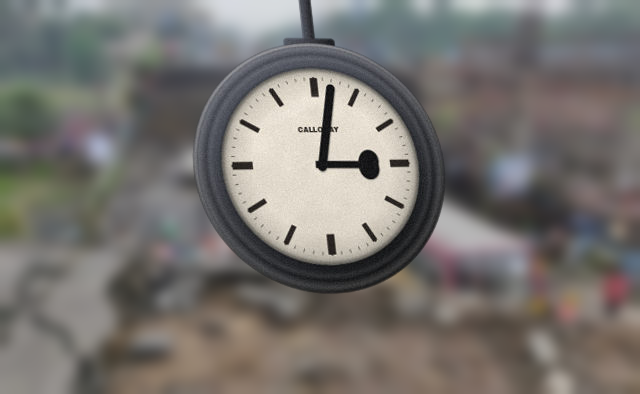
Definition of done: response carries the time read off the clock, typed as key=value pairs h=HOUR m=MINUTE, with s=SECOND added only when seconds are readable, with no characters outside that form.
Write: h=3 m=2
